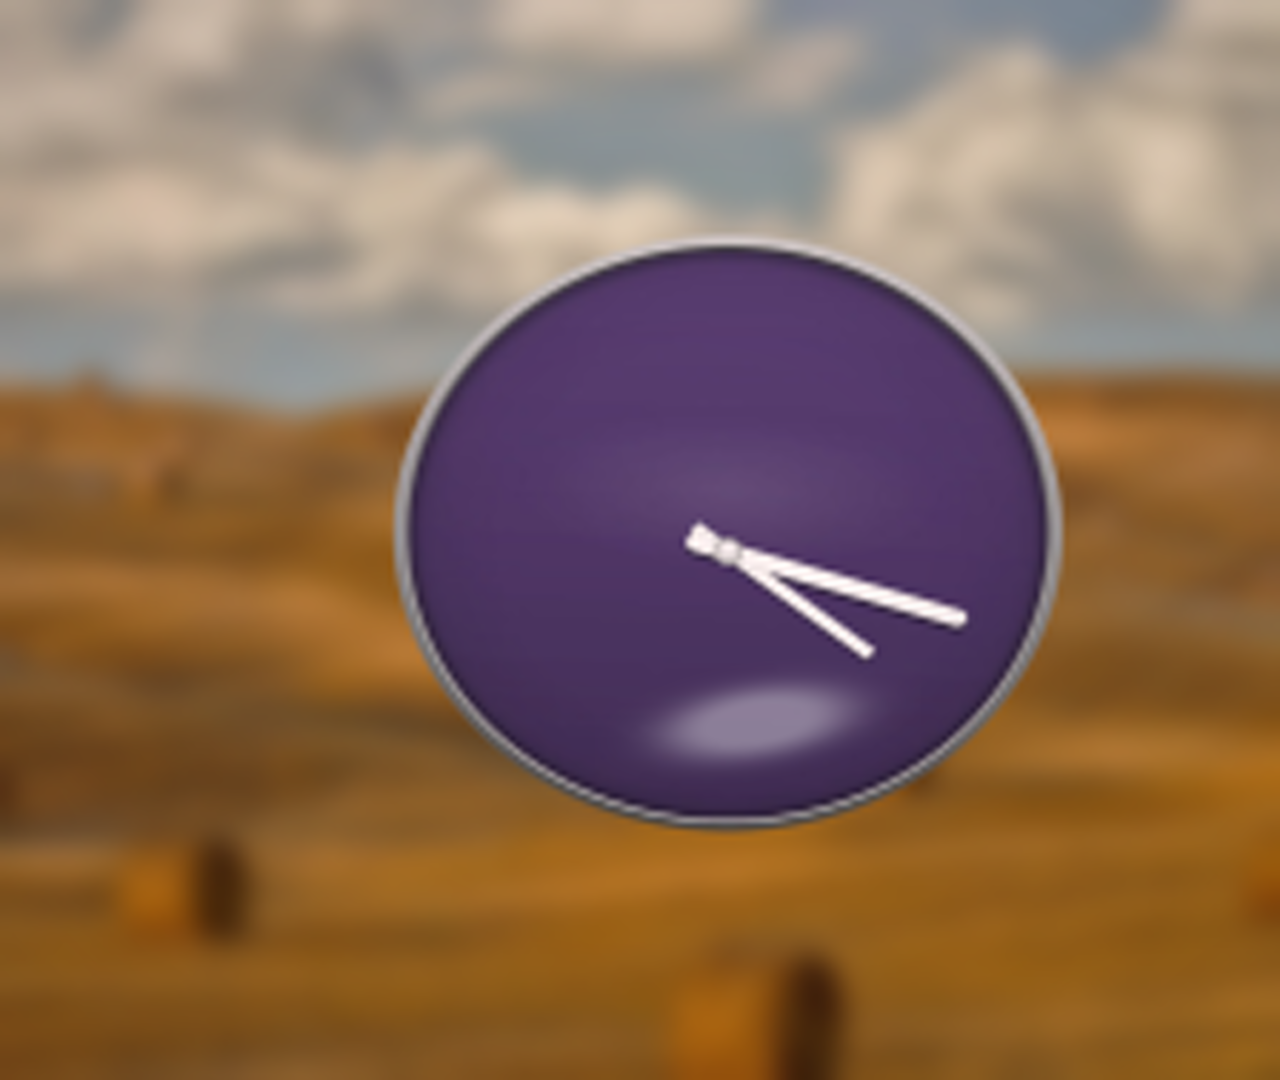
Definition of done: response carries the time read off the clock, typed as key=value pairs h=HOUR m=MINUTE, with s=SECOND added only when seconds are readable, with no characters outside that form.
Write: h=4 m=18
